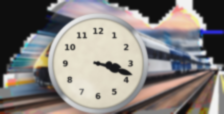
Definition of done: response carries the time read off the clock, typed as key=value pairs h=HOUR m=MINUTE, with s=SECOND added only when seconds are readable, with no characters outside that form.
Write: h=3 m=18
